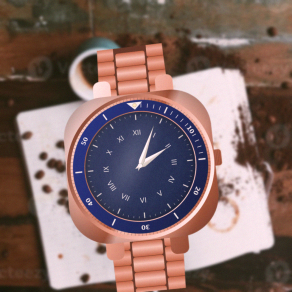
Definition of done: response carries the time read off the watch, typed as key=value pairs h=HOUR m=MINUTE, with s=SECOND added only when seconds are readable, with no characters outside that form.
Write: h=2 m=4
